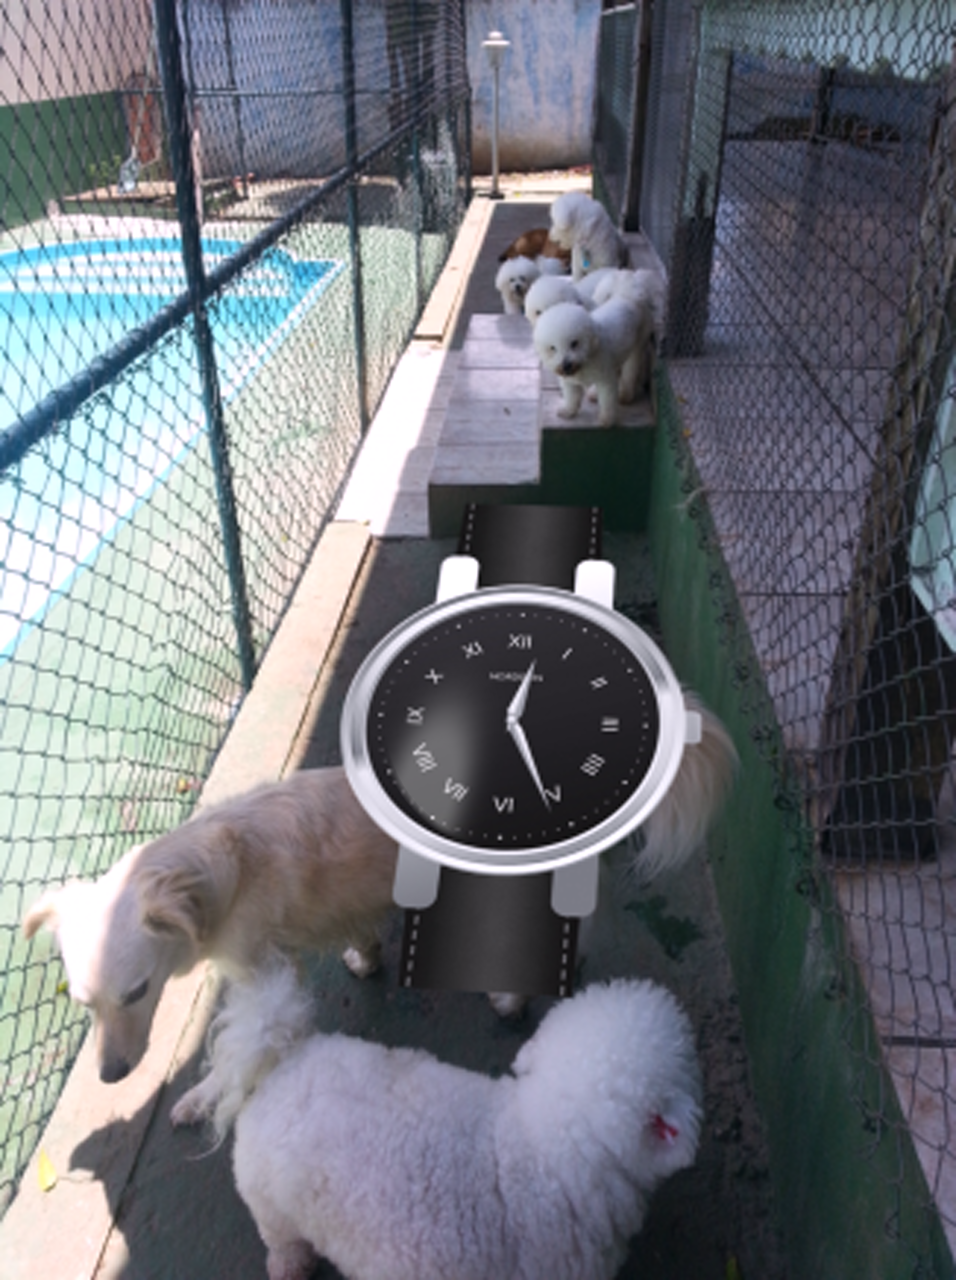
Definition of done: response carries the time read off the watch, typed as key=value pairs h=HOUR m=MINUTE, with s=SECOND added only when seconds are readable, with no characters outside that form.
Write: h=12 m=26
